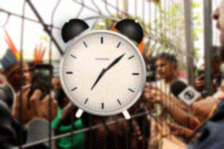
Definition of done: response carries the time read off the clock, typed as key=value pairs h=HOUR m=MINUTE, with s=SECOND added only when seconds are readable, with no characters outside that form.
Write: h=7 m=8
